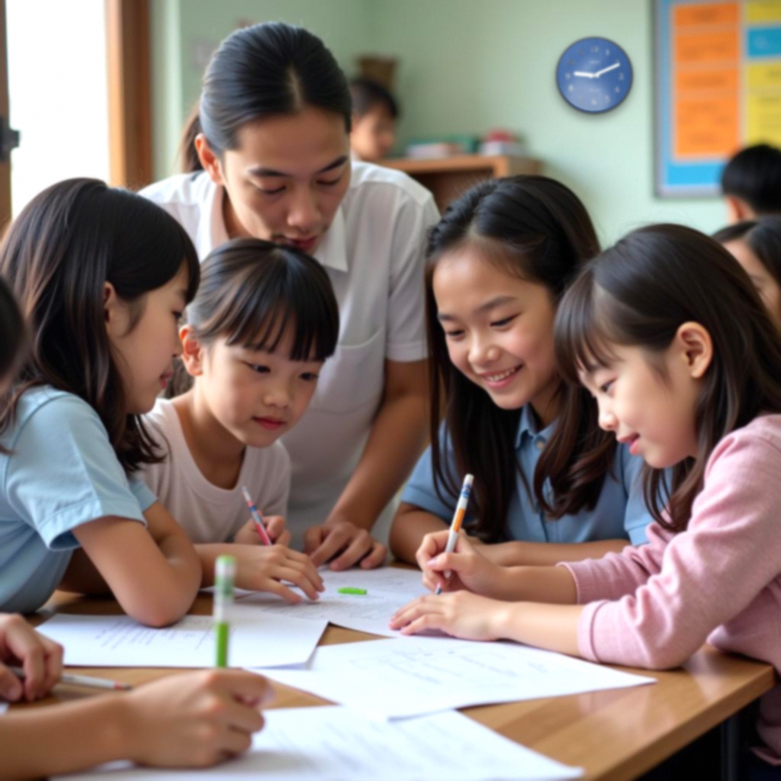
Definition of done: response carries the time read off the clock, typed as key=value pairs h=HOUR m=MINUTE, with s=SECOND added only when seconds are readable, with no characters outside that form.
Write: h=9 m=11
